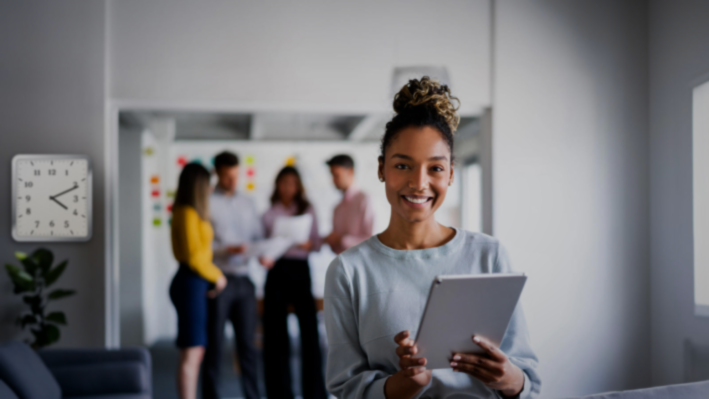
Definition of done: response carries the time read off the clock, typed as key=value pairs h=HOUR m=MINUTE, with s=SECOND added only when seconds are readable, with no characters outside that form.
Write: h=4 m=11
